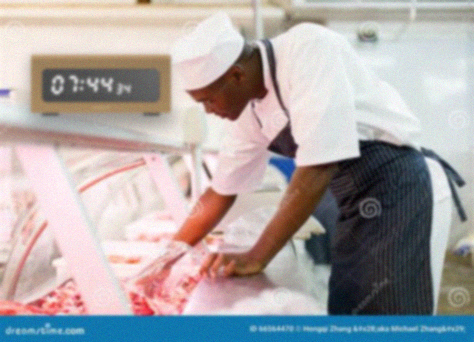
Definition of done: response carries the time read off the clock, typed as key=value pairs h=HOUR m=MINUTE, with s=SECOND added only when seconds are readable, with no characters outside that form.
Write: h=7 m=44
